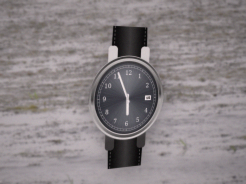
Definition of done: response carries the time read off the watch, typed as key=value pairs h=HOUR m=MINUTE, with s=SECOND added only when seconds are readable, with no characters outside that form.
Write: h=5 m=56
